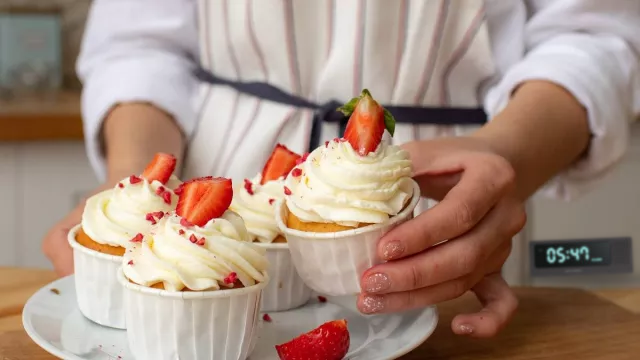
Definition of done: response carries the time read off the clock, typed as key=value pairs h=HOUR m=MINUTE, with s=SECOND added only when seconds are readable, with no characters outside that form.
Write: h=5 m=47
